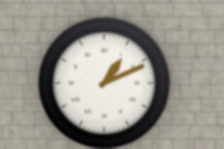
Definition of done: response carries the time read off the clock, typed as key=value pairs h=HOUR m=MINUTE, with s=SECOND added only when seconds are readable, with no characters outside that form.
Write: h=1 m=11
